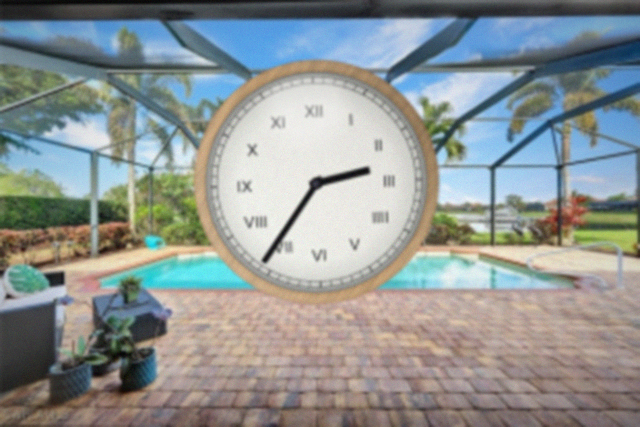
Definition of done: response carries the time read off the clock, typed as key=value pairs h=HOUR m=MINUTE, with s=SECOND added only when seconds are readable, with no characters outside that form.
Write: h=2 m=36
